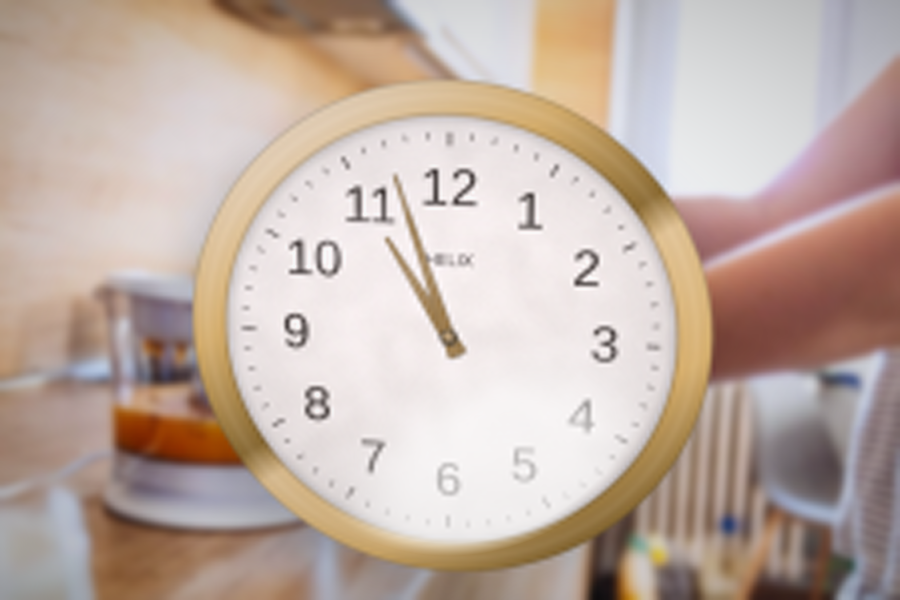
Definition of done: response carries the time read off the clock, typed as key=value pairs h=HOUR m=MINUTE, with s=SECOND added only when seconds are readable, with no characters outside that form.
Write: h=10 m=57
